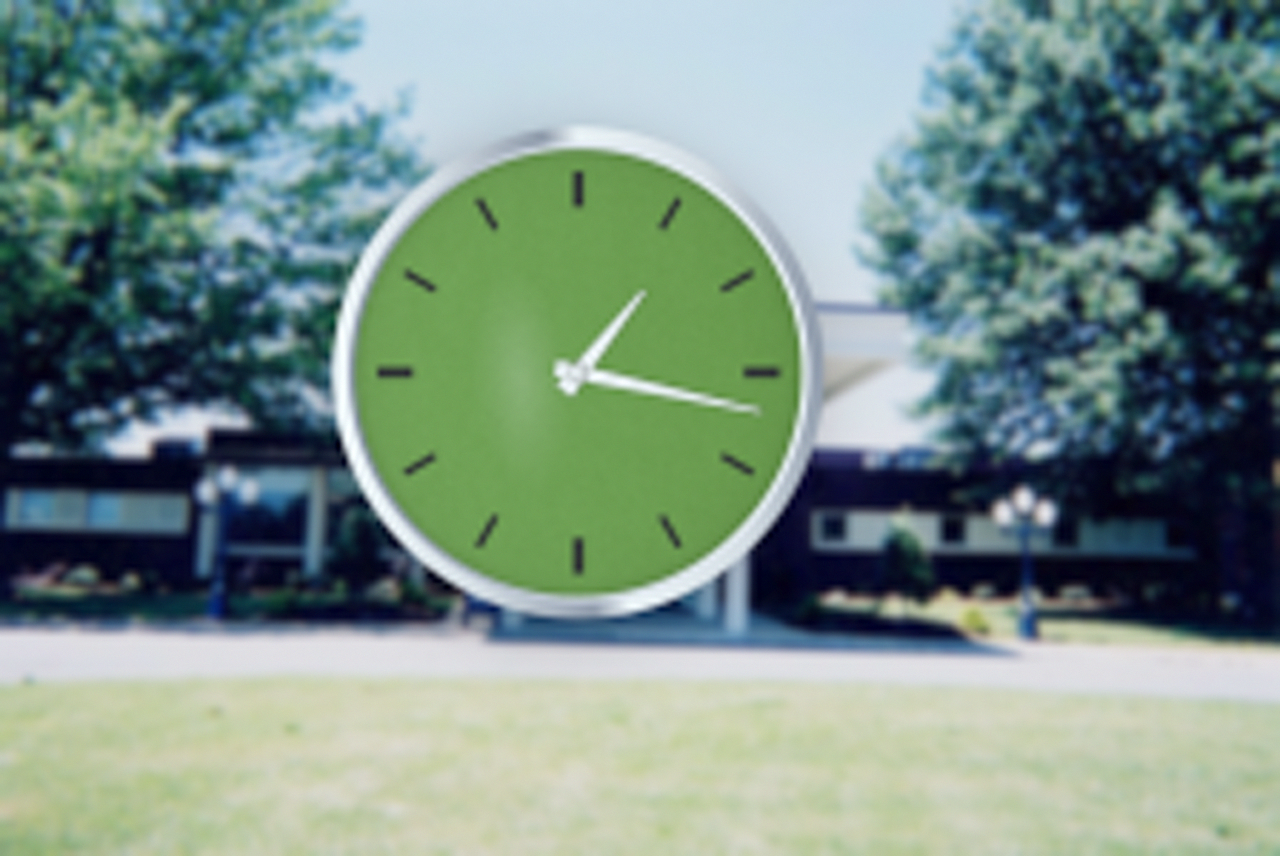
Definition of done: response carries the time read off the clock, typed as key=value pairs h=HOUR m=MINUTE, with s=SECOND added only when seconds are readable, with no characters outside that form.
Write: h=1 m=17
